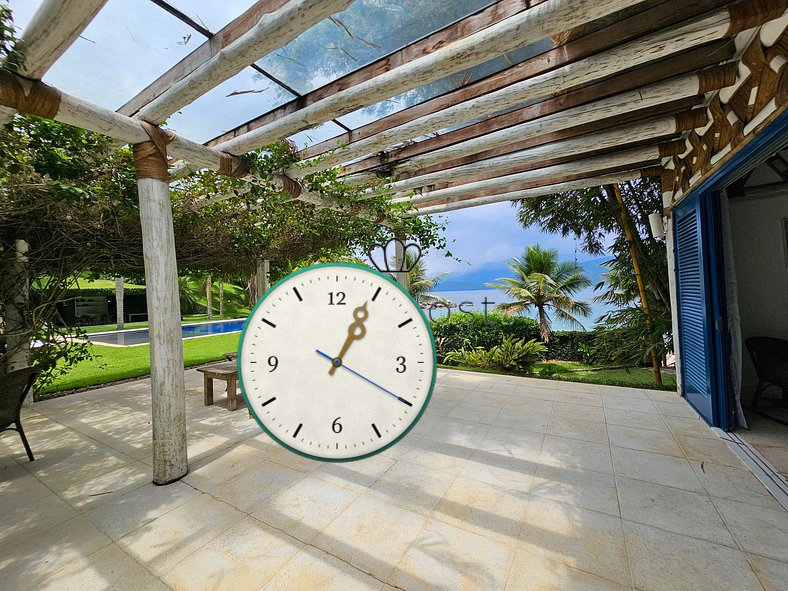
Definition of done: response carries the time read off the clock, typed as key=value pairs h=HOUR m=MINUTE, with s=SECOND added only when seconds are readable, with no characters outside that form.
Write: h=1 m=4 s=20
